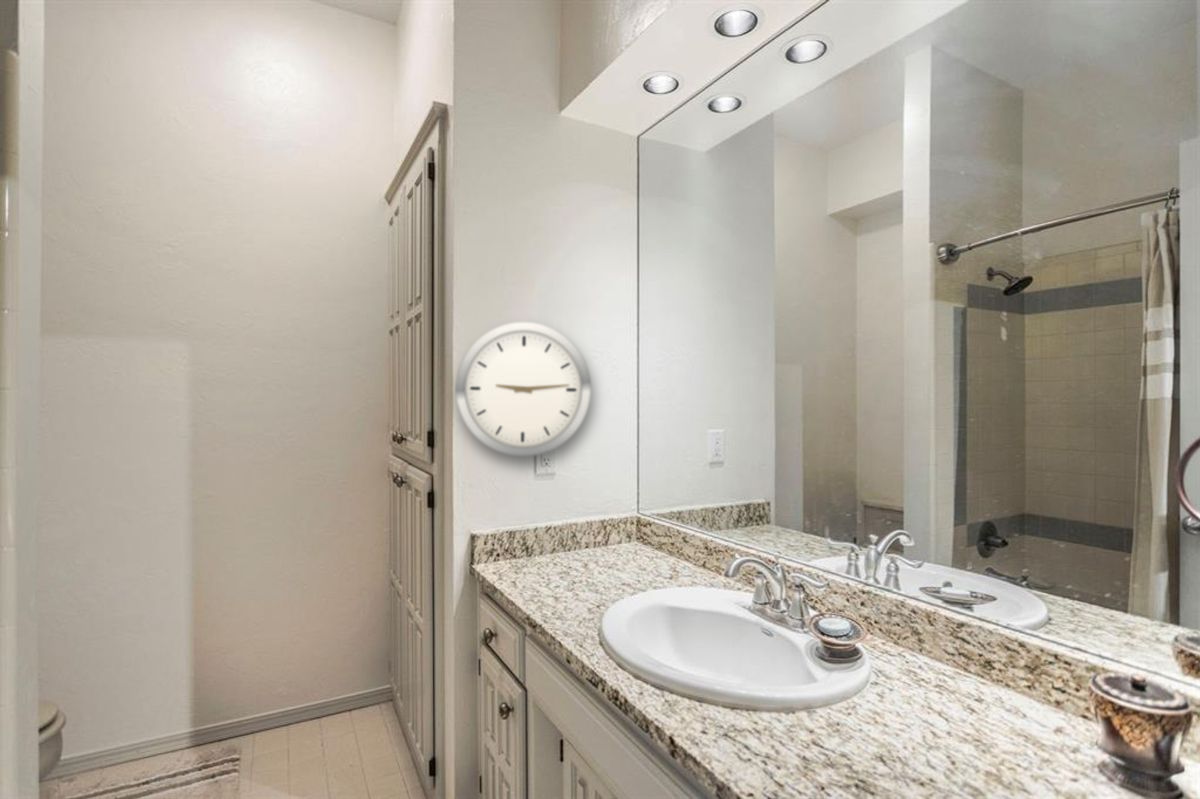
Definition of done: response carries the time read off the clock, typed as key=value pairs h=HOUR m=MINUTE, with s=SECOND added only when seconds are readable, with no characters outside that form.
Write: h=9 m=14
